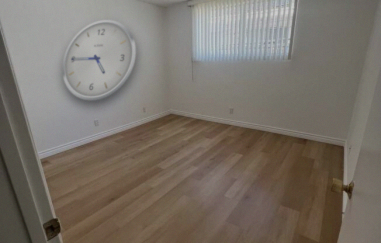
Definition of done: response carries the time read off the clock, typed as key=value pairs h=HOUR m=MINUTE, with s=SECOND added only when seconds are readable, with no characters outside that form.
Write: h=4 m=45
